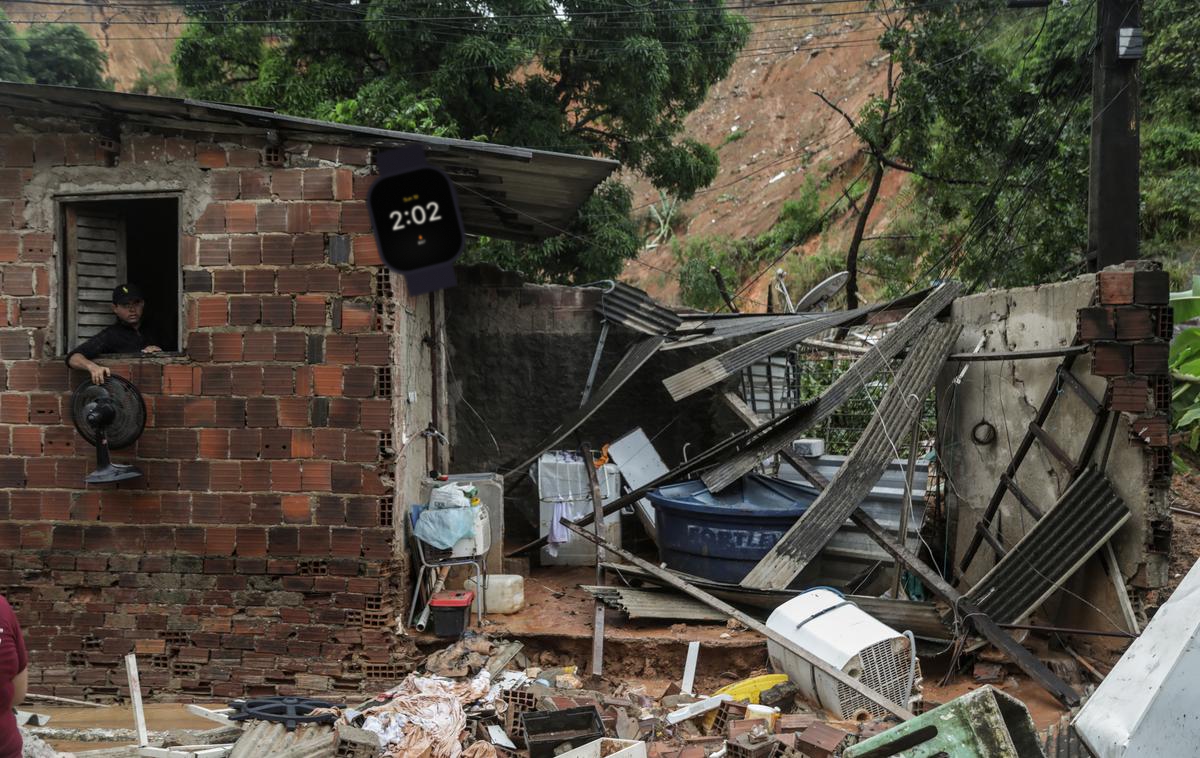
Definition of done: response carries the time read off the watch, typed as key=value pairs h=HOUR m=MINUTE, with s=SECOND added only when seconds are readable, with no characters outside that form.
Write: h=2 m=2
